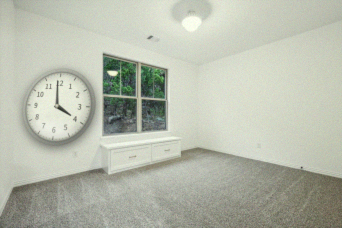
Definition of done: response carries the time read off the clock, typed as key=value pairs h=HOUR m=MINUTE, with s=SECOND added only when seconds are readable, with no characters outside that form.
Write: h=3 m=59
